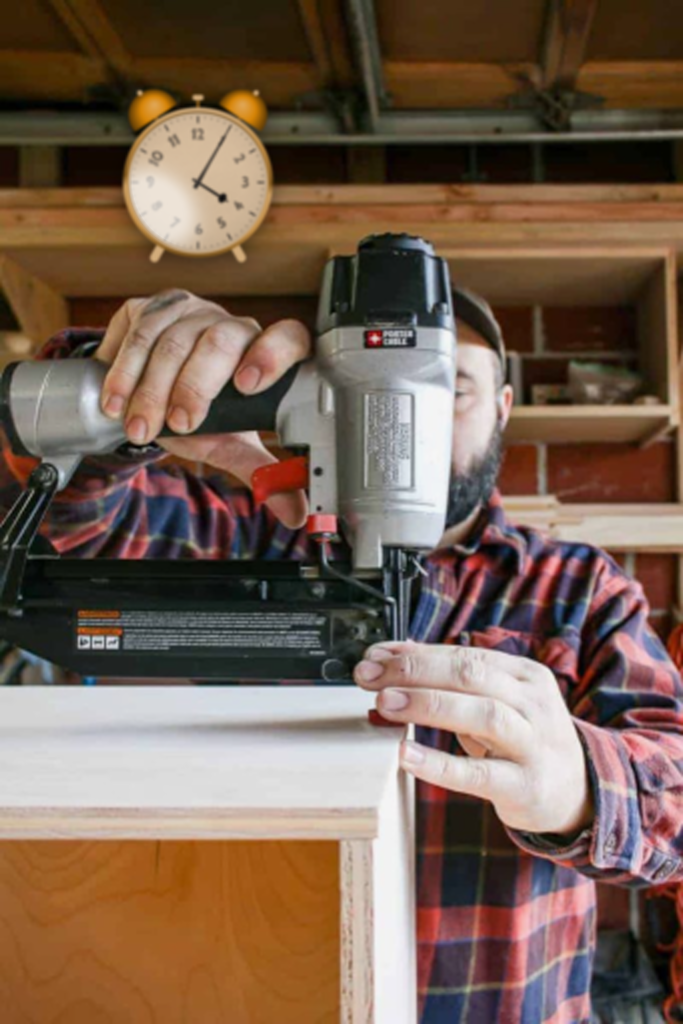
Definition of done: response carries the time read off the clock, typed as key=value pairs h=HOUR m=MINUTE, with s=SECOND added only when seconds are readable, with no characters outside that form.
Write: h=4 m=5
